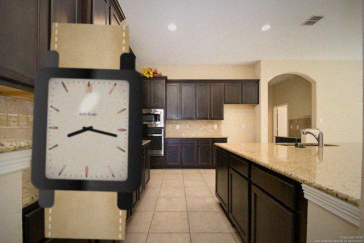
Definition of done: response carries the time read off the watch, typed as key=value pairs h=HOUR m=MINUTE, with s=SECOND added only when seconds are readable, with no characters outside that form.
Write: h=8 m=17
